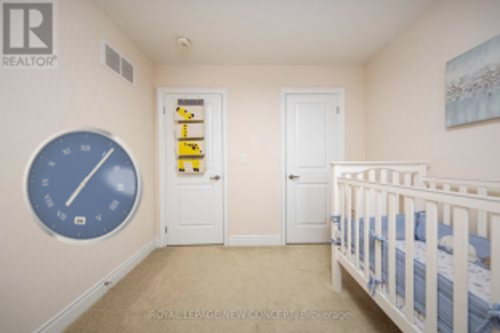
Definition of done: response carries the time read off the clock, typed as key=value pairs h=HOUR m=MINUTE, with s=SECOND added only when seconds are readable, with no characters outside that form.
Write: h=7 m=6
